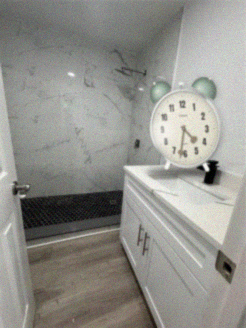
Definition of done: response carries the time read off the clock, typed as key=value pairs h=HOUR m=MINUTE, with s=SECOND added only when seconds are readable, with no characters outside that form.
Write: h=4 m=32
